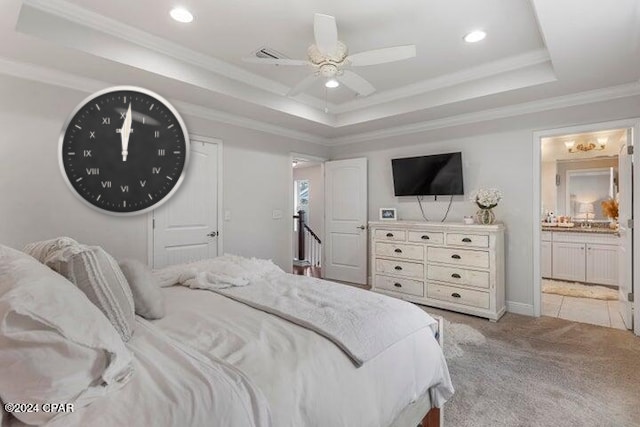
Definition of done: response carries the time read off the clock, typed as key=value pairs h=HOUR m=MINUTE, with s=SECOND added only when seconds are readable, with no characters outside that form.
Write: h=12 m=1
